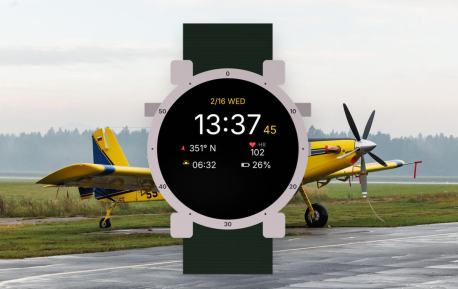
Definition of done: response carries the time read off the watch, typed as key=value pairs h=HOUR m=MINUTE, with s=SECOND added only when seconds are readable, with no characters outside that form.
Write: h=13 m=37 s=45
